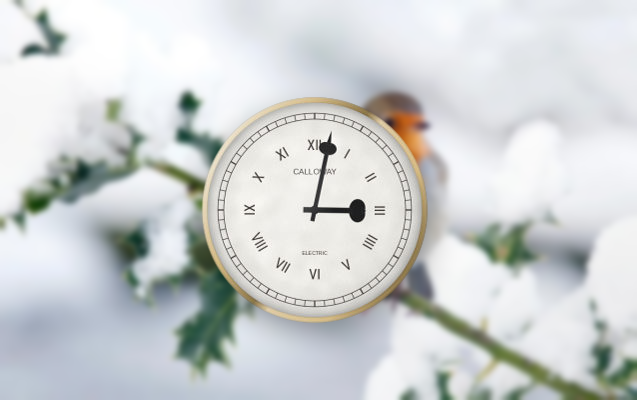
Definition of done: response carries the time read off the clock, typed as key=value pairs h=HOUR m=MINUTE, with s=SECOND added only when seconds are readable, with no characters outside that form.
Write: h=3 m=2
